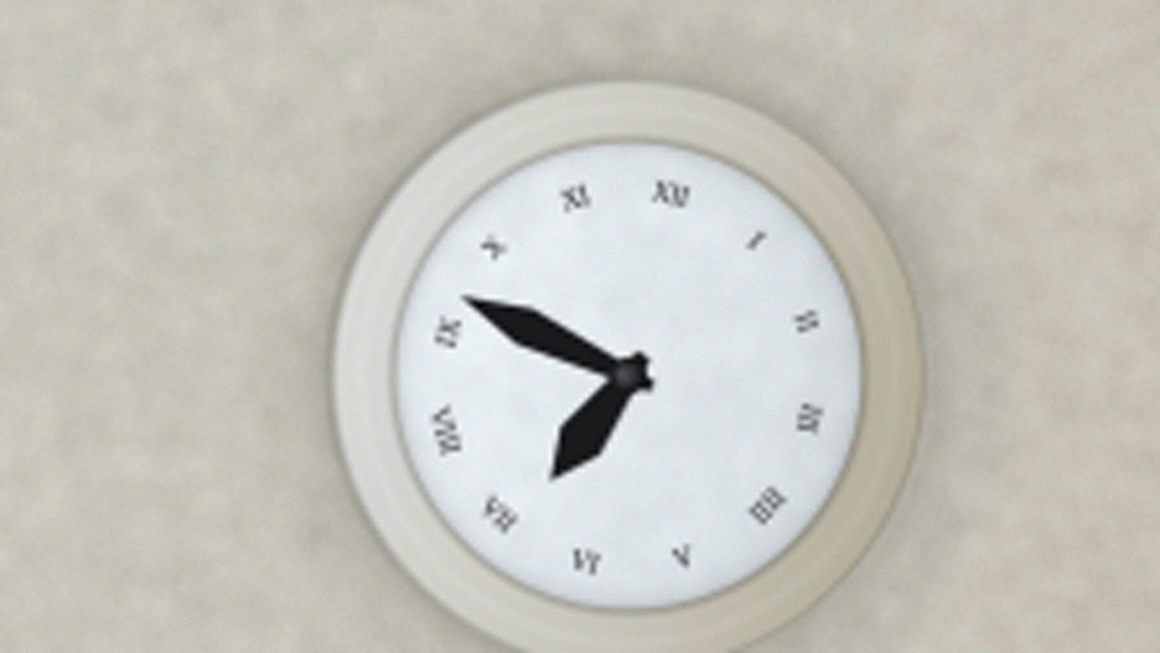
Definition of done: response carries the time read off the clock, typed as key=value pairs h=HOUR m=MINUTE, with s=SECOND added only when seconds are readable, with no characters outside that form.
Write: h=6 m=47
